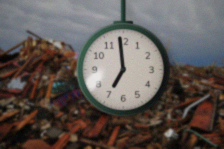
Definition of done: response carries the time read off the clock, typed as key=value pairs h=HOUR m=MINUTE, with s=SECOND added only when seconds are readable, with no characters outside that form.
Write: h=6 m=59
